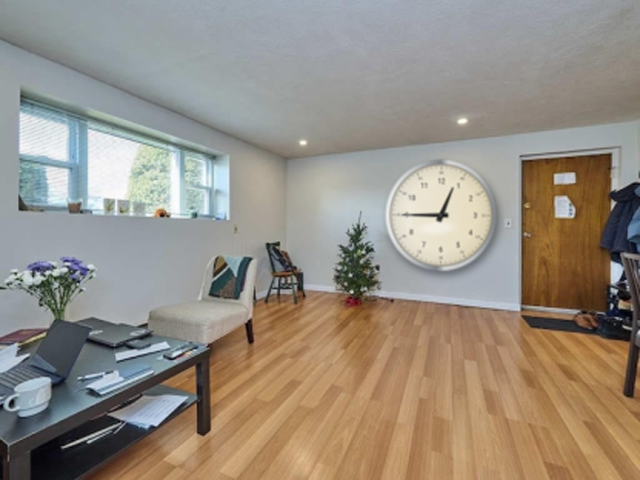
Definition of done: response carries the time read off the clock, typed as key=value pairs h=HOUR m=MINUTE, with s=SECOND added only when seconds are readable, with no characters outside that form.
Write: h=12 m=45
